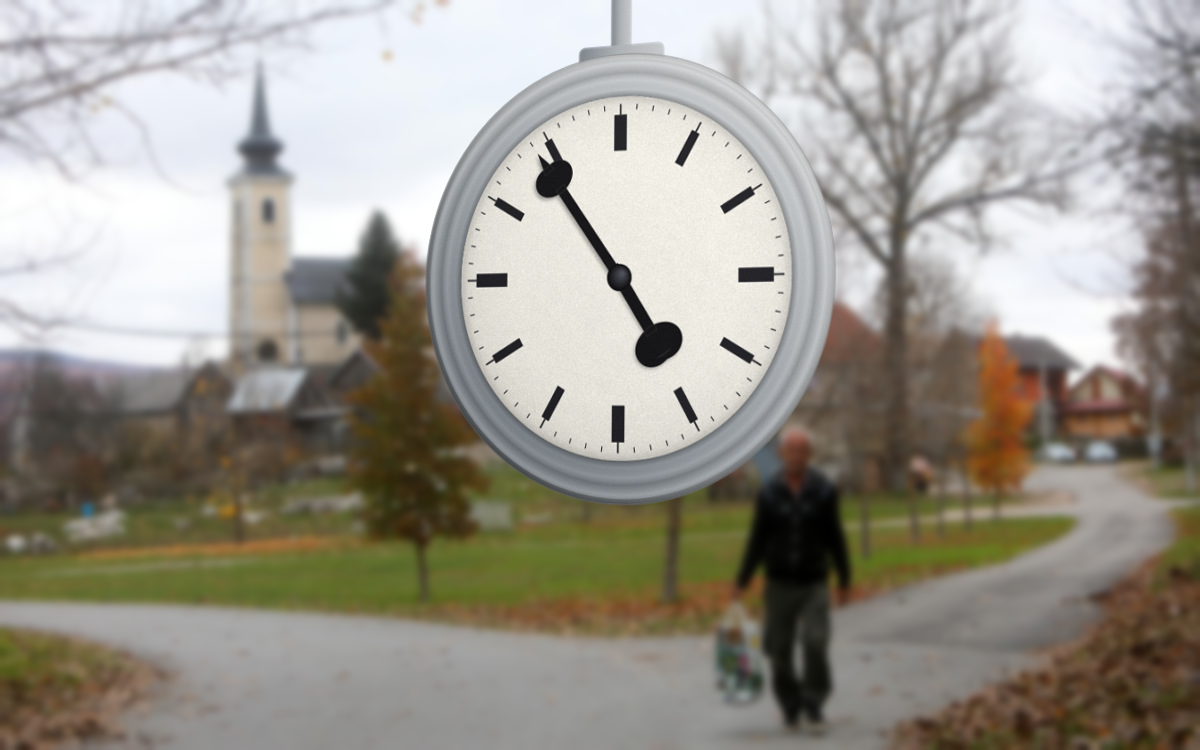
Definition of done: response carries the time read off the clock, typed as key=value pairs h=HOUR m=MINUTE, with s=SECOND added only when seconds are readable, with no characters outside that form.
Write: h=4 m=54
